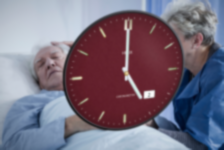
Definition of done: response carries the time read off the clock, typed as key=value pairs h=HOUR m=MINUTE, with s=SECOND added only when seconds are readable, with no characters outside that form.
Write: h=5 m=0
